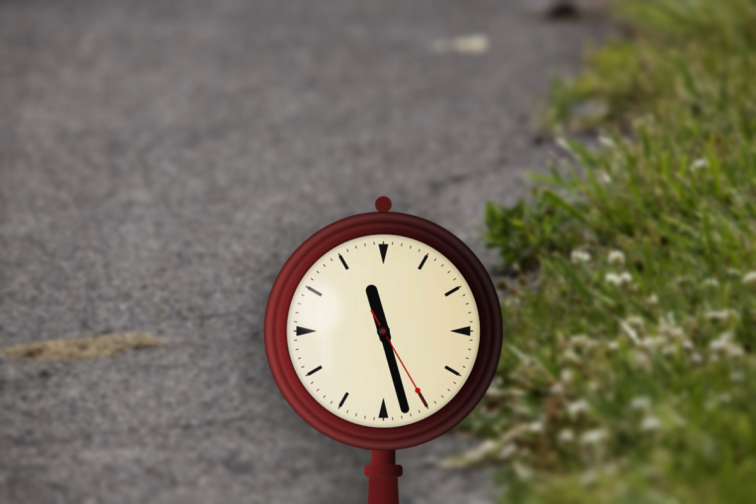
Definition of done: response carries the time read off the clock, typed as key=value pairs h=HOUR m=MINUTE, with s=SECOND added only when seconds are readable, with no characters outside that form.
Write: h=11 m=27 s=25
